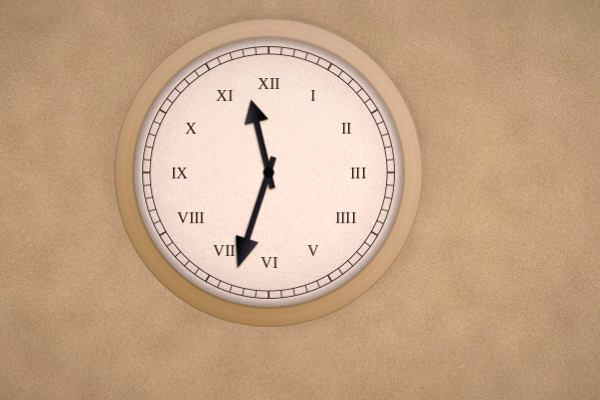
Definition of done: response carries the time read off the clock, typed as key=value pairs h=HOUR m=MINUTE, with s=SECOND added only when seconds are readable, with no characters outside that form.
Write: h=11 m=33
